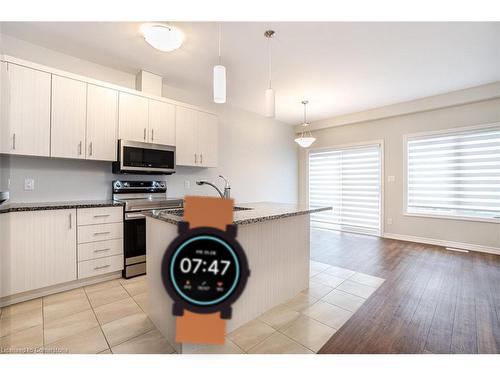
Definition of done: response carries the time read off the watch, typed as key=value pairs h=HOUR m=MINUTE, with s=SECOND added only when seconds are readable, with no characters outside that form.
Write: h=7 m=47
